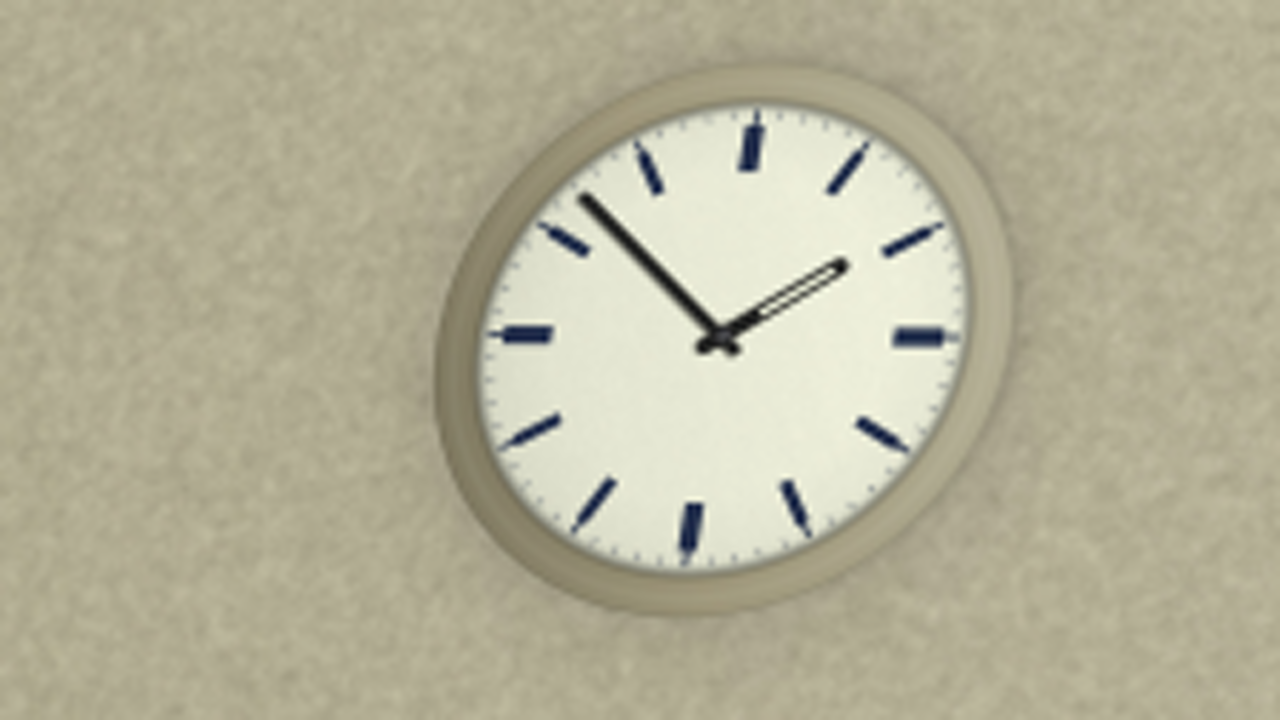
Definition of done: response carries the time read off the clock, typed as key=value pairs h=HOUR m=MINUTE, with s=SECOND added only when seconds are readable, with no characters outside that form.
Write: h=1 m=52
